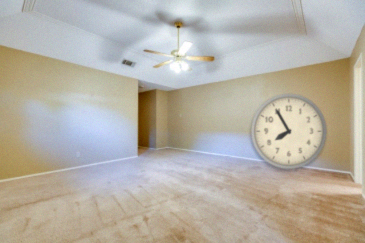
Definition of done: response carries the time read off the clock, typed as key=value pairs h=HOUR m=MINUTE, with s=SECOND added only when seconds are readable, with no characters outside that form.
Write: h=7 m=55
